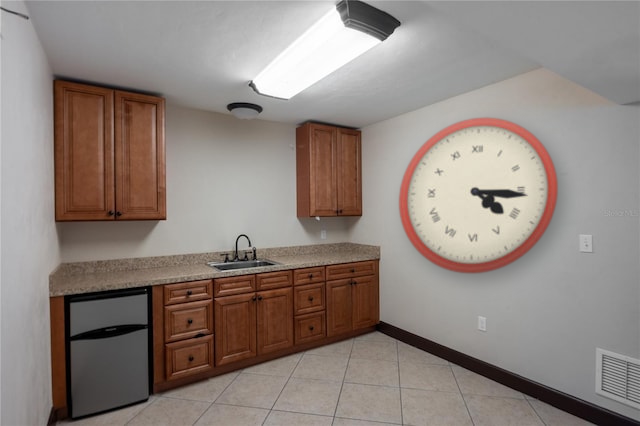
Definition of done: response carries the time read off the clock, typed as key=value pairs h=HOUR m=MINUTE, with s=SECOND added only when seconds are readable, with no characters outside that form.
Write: h=4 m=16
